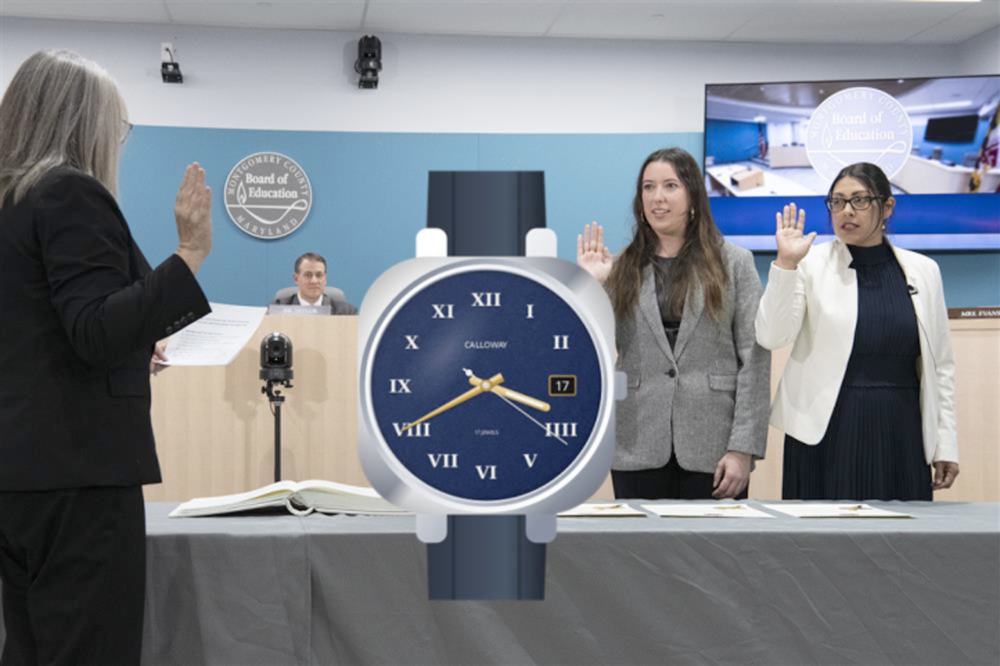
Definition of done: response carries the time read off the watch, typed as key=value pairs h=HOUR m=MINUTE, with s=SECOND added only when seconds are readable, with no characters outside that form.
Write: h=3 m=40 s=21
